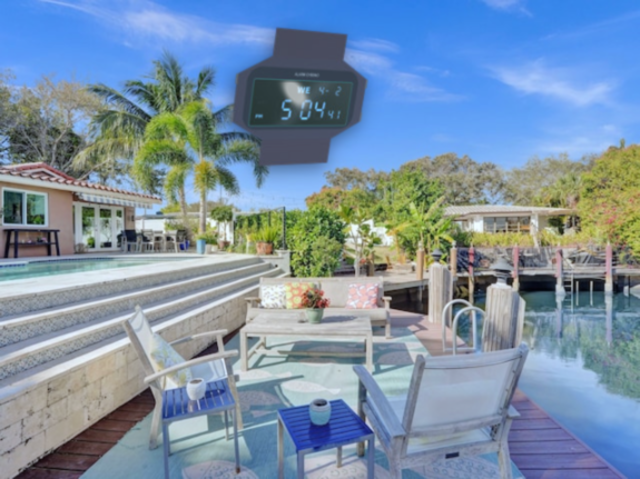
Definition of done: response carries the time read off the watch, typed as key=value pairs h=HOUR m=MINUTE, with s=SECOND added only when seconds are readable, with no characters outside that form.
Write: h=5 m=4
